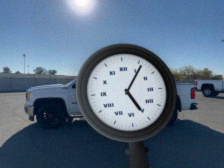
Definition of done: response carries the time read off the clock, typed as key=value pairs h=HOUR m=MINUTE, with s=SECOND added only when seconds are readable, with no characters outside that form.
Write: h=5 m=6
